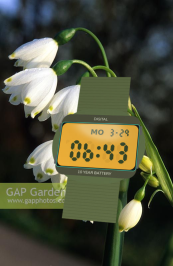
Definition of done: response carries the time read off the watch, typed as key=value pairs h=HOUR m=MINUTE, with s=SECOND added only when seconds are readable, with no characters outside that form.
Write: h=6 m=43
